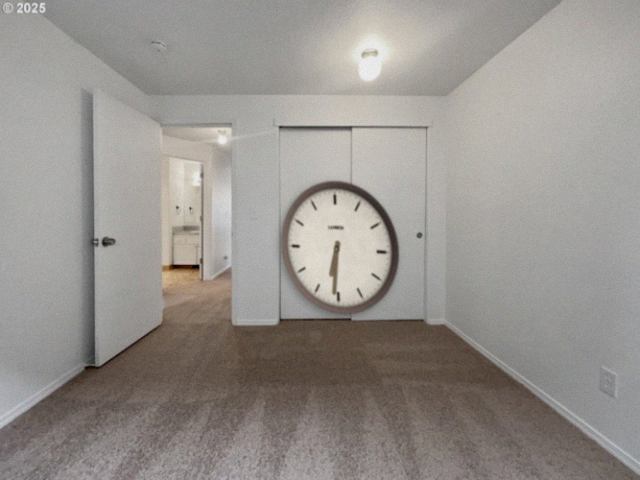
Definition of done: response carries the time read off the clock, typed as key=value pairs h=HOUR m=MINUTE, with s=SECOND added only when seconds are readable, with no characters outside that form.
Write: h=6 m=31
